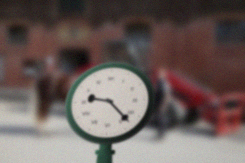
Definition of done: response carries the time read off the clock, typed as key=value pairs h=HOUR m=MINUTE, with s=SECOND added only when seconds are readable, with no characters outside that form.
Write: h=9 m=23
